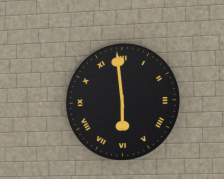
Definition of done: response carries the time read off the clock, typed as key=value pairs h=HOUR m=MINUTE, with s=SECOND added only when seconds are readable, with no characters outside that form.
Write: h=5 m=59
